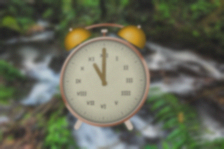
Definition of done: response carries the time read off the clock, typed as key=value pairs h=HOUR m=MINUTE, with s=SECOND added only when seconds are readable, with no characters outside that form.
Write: h=11 m=0
